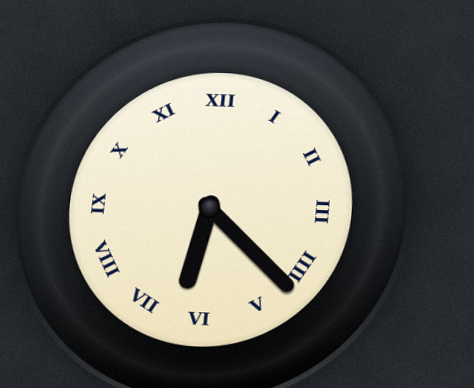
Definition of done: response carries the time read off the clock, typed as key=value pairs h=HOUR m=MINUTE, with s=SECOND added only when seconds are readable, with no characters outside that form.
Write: h=6 m=22
